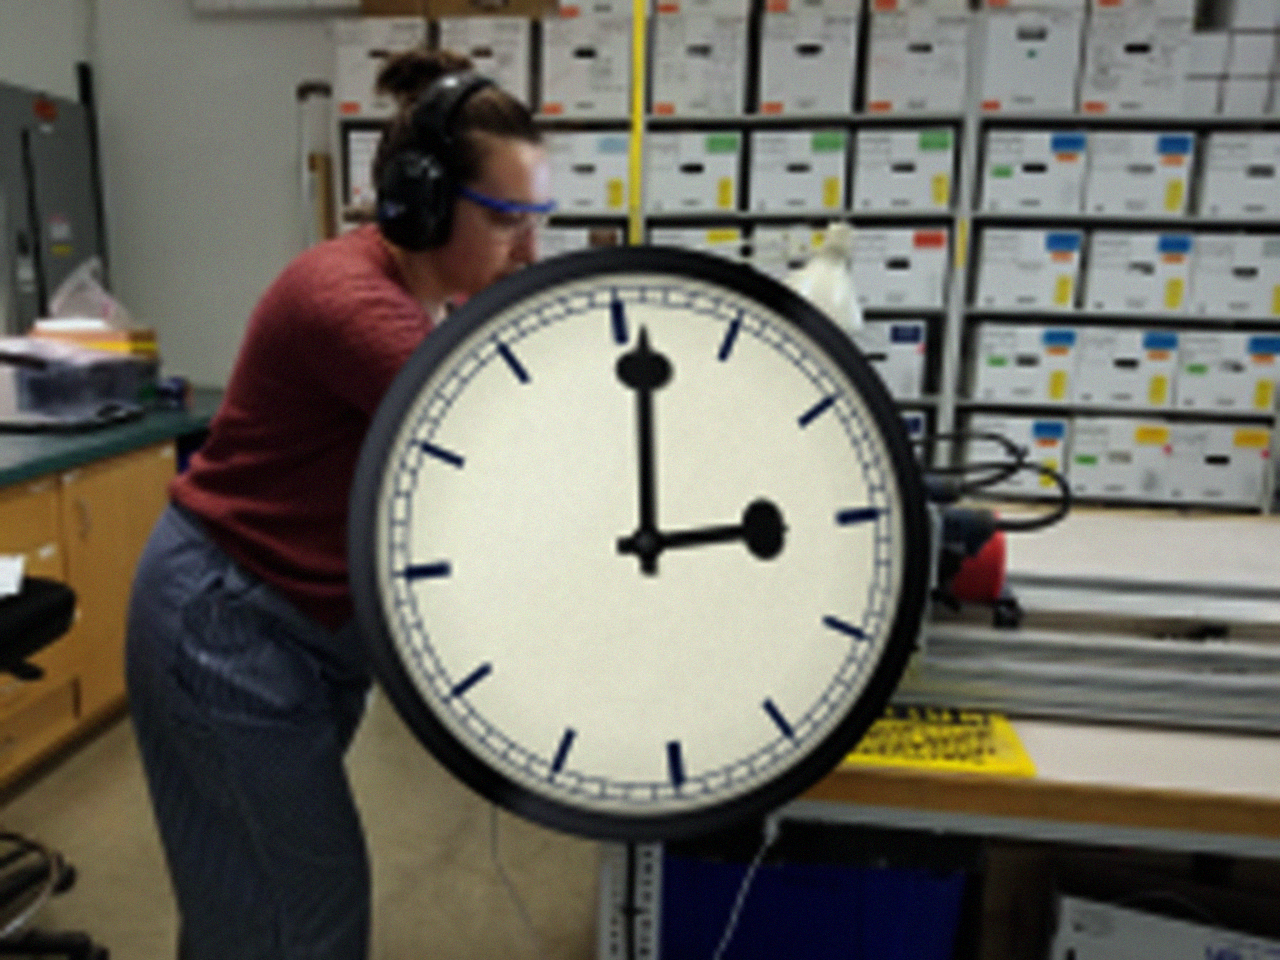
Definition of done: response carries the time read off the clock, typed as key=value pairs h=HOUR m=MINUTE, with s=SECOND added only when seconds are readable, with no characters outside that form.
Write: h=3 m=1
